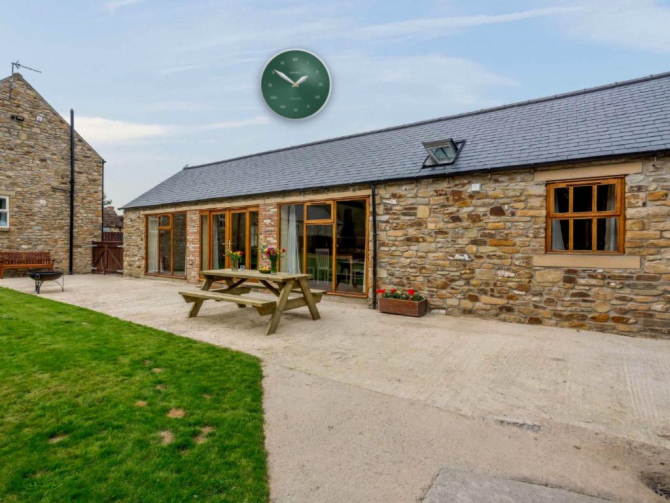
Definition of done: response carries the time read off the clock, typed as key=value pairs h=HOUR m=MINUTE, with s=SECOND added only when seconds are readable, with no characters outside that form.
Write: h=1 m=51
